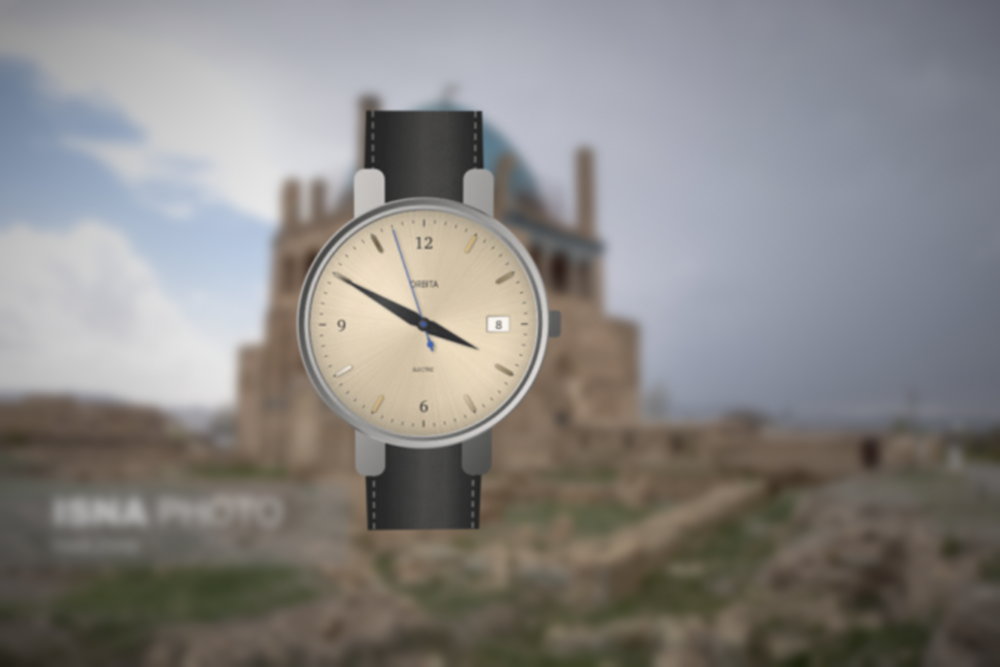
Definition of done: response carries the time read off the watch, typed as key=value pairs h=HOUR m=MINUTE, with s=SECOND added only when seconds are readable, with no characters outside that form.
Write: h=3 m=49 s=57
